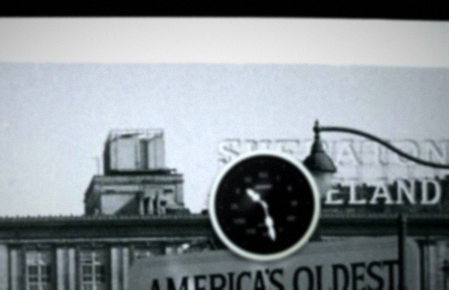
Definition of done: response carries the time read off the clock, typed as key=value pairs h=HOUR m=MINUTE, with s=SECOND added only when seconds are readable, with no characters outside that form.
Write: h=10 m=28
